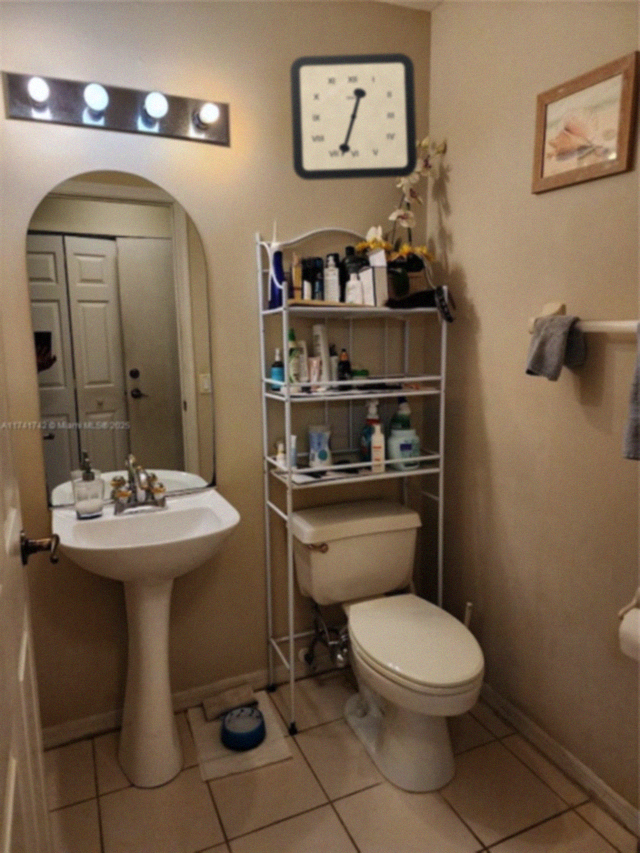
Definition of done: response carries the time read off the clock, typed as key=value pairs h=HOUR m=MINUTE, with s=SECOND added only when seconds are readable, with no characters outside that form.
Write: h=12 m=33
